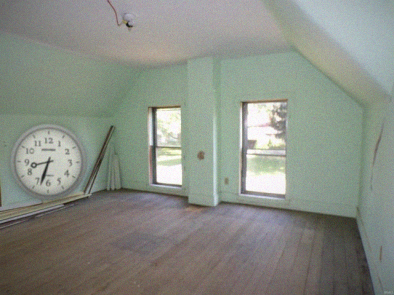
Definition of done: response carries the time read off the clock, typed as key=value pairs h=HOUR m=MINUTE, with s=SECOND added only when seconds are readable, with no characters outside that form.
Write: h=8 m=33
